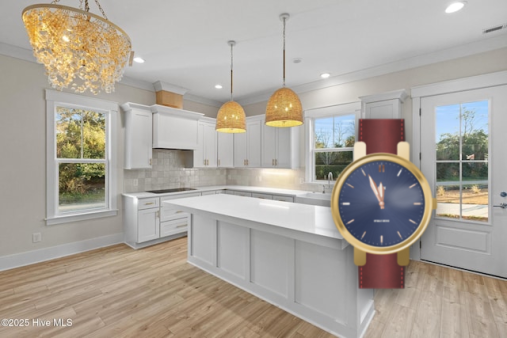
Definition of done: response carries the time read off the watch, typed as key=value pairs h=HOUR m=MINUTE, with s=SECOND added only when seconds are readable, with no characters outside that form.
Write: h=11 m=56
